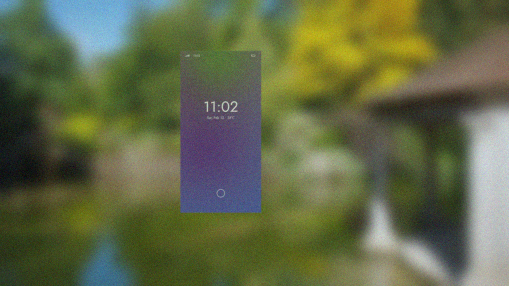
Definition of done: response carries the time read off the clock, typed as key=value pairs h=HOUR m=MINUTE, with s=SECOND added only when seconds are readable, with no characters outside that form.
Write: h=11 m=2
